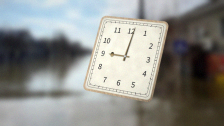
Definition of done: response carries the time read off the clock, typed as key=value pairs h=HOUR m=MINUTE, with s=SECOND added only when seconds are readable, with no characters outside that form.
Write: h=9 m=1
